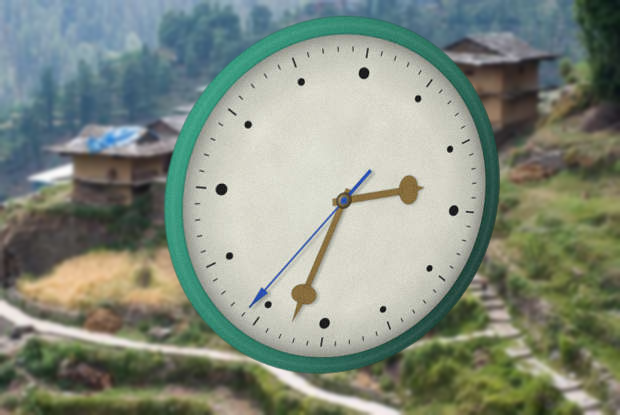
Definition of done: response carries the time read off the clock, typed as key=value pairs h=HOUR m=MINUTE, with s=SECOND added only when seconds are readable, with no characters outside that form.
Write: h=2 m=32 s=36
